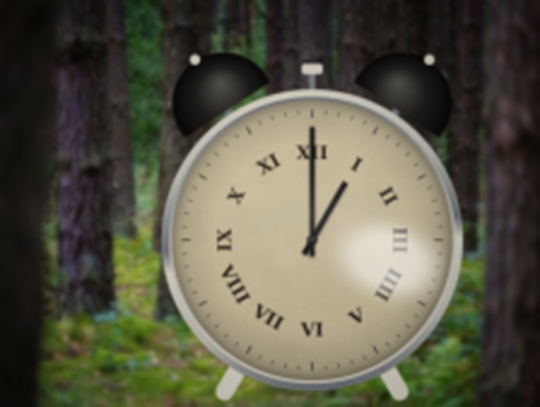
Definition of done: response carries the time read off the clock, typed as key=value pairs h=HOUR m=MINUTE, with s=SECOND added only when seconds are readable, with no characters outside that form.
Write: h=1 m=0
